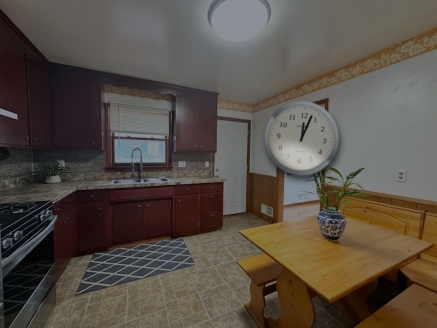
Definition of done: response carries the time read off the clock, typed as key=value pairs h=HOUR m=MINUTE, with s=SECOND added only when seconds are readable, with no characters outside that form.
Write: h=12 m=3
